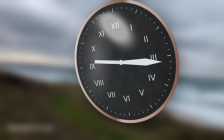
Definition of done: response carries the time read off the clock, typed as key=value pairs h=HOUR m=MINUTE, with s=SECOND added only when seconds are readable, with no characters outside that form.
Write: h=9 m=16
